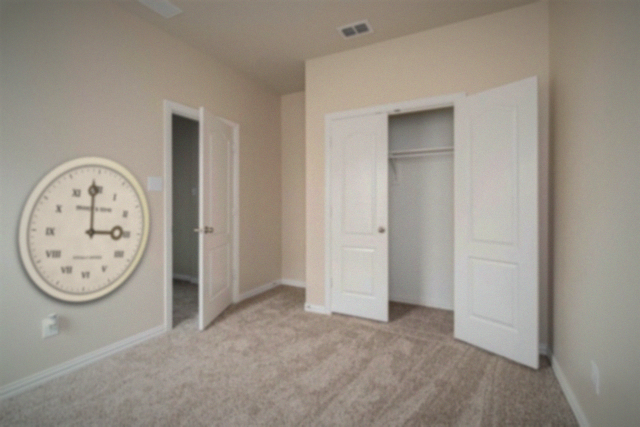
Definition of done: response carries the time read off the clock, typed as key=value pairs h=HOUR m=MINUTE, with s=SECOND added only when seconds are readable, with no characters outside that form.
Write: h=2 m=59
